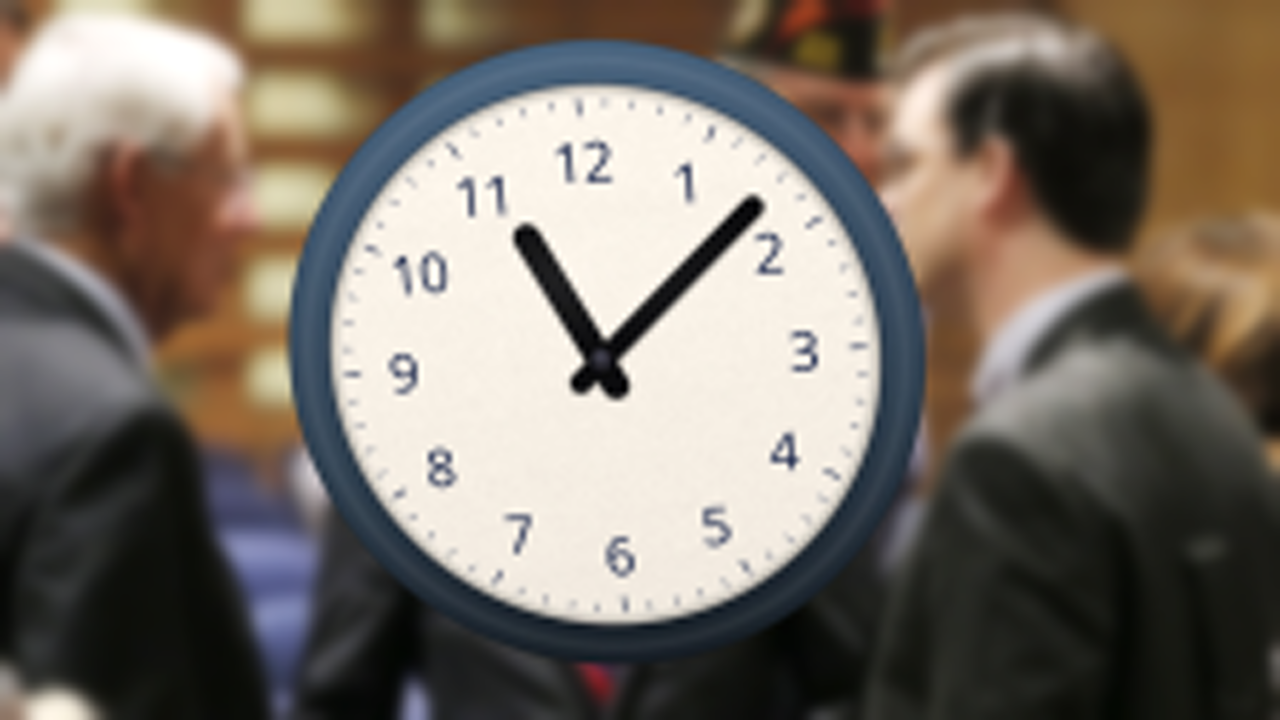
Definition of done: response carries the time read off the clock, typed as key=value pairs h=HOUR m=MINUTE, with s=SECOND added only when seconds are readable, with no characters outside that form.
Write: h=11 m=8
